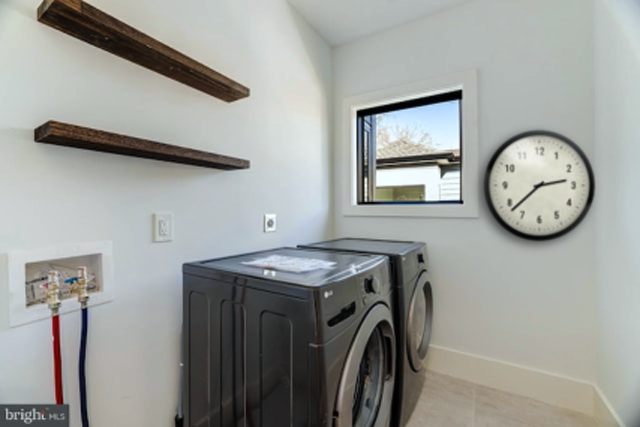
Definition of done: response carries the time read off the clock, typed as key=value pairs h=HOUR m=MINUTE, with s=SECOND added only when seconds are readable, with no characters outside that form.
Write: h=2 m=38
